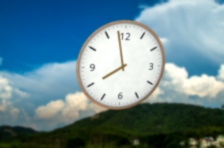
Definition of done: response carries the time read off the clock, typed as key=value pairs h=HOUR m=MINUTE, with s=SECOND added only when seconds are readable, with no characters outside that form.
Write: h=7 m=58
